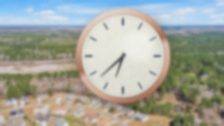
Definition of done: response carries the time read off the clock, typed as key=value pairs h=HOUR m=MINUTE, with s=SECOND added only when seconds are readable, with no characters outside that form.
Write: h=6 m=38
